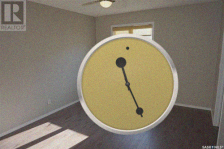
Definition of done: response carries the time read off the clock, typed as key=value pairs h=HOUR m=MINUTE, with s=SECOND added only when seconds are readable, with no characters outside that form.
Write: h=11 m=26
